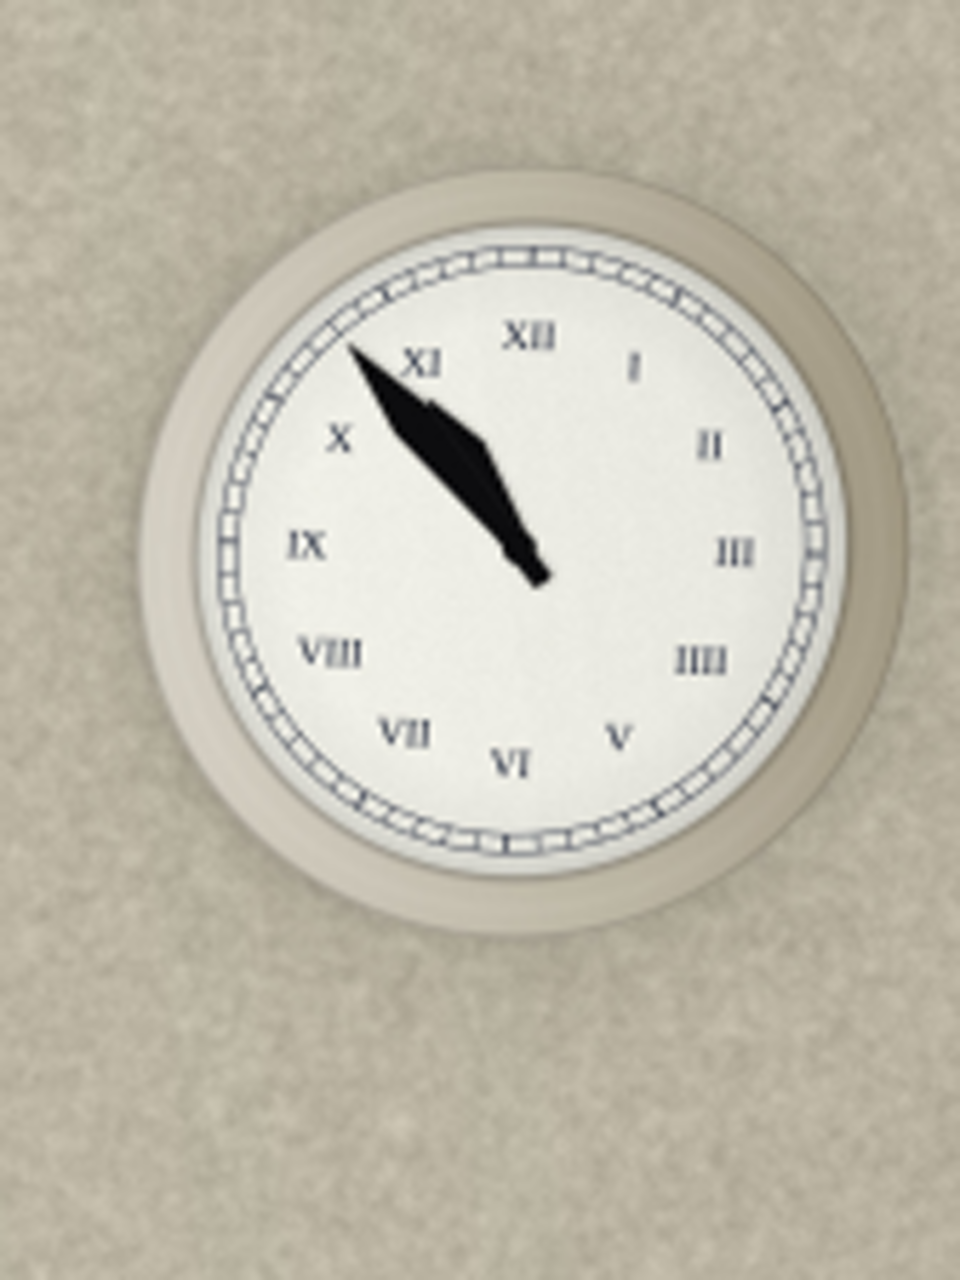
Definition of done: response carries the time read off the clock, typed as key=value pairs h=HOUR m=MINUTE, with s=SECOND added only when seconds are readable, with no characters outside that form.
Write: h=10 m=53
